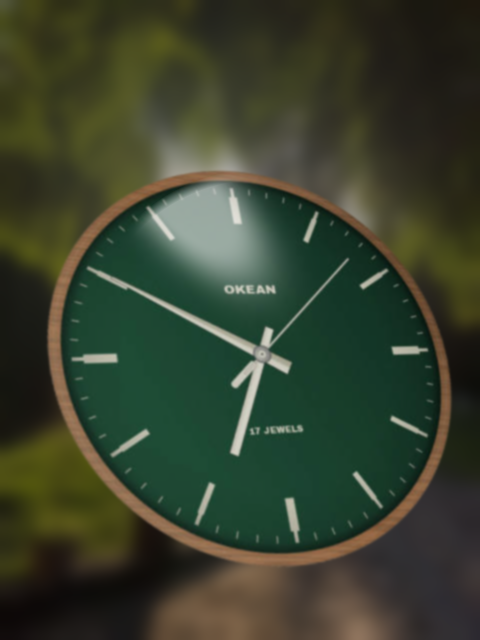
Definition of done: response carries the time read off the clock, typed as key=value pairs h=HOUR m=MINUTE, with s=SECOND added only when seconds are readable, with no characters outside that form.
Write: h=6 m=50 s=8
